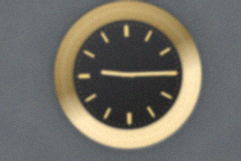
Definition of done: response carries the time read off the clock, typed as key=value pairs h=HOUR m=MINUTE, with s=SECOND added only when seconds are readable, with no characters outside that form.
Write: h=9 m=15
